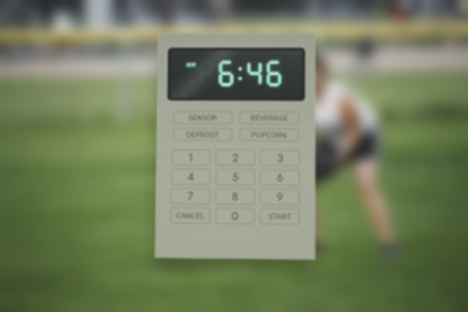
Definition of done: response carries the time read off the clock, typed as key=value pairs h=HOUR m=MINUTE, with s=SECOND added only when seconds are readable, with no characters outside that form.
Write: h=6 m=46
